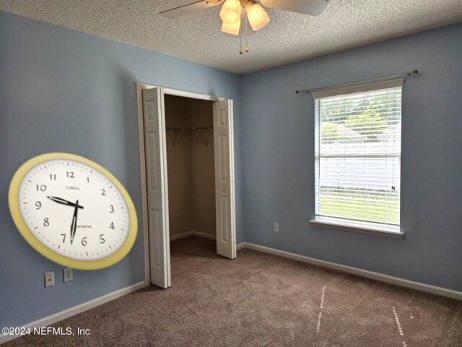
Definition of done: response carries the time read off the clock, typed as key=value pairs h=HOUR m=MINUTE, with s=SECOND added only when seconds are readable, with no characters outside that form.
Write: h=9 m=33
